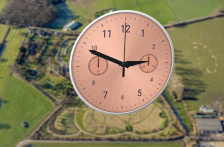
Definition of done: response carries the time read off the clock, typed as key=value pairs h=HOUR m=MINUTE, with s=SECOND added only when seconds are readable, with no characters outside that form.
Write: h=2 m=49
